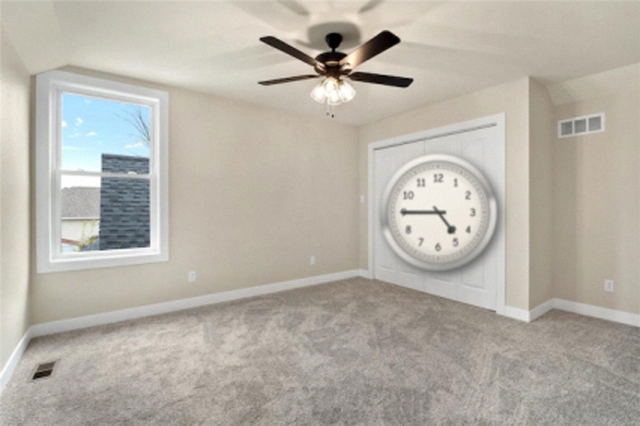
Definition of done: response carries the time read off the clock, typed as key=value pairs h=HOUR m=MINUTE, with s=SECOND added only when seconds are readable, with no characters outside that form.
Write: h=4 m=45
